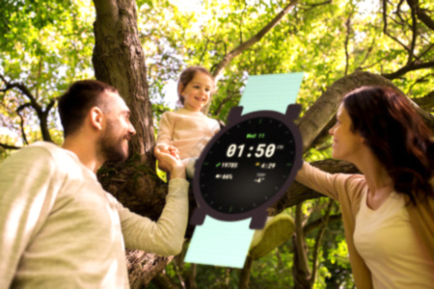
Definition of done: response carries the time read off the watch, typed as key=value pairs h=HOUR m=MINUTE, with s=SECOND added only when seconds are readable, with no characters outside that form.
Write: h=1 m=50
